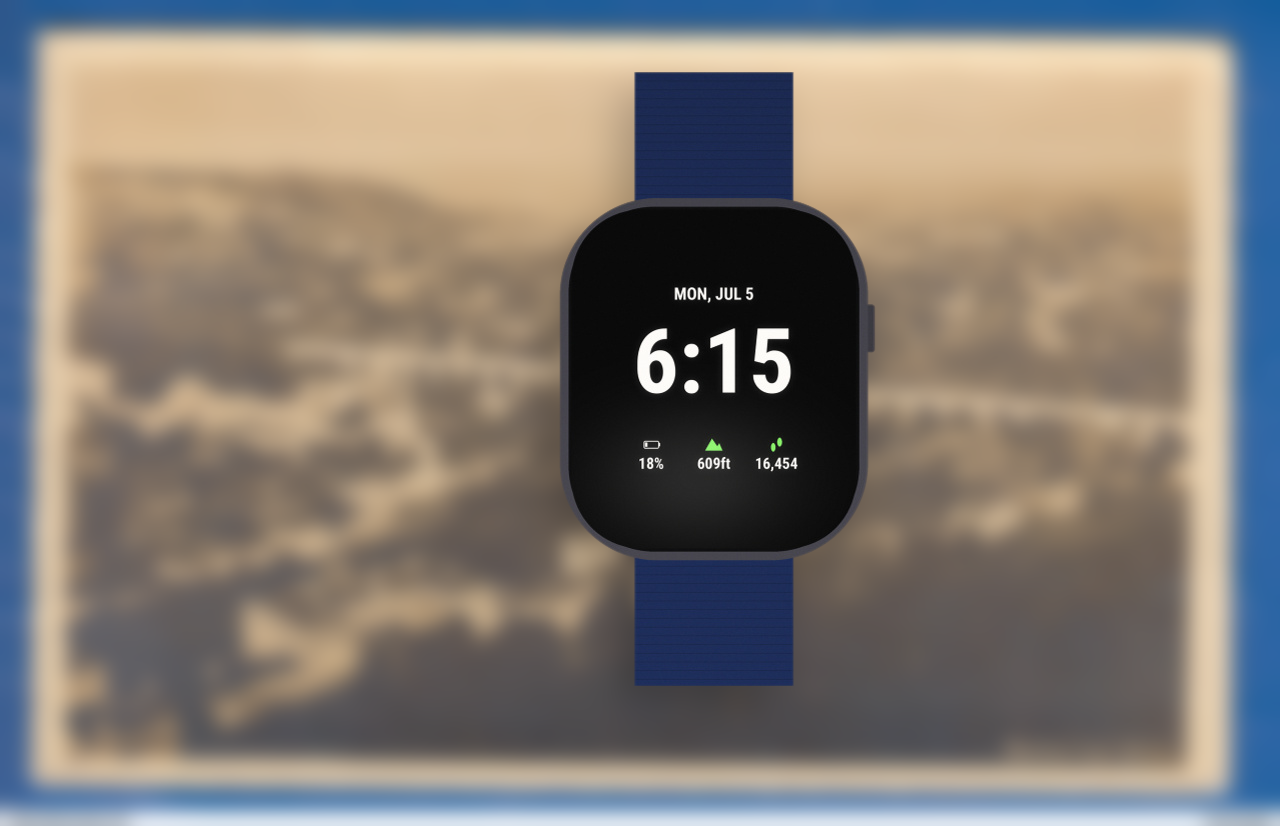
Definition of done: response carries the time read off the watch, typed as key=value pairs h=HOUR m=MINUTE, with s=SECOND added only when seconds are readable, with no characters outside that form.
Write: h=6 m=15
